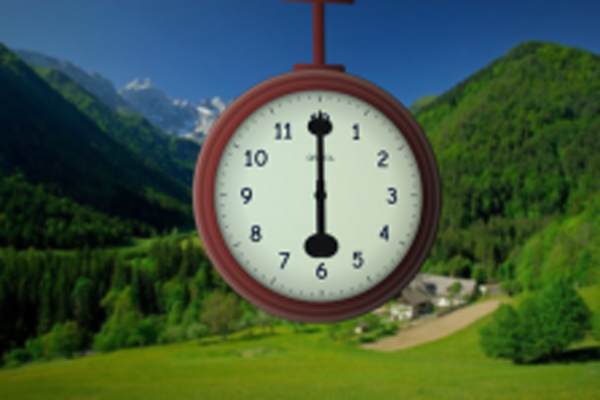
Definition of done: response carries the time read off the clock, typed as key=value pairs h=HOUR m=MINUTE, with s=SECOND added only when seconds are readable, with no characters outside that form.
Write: h=6 m=0
